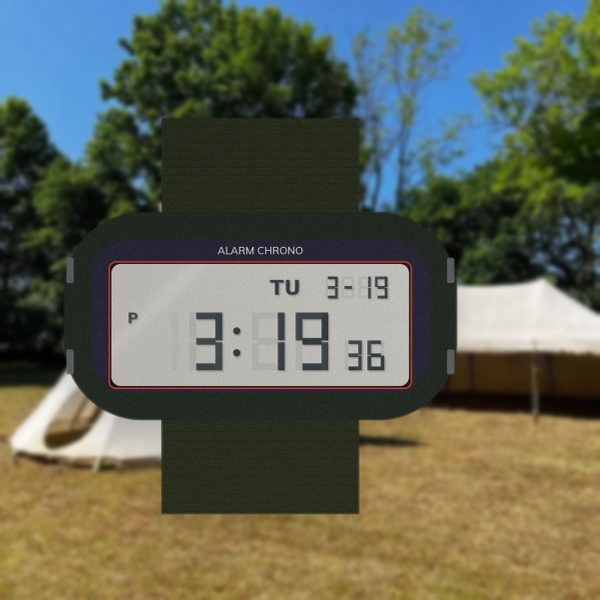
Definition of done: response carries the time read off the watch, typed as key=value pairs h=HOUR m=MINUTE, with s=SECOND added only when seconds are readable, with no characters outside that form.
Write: h=3 m=19 s=36
